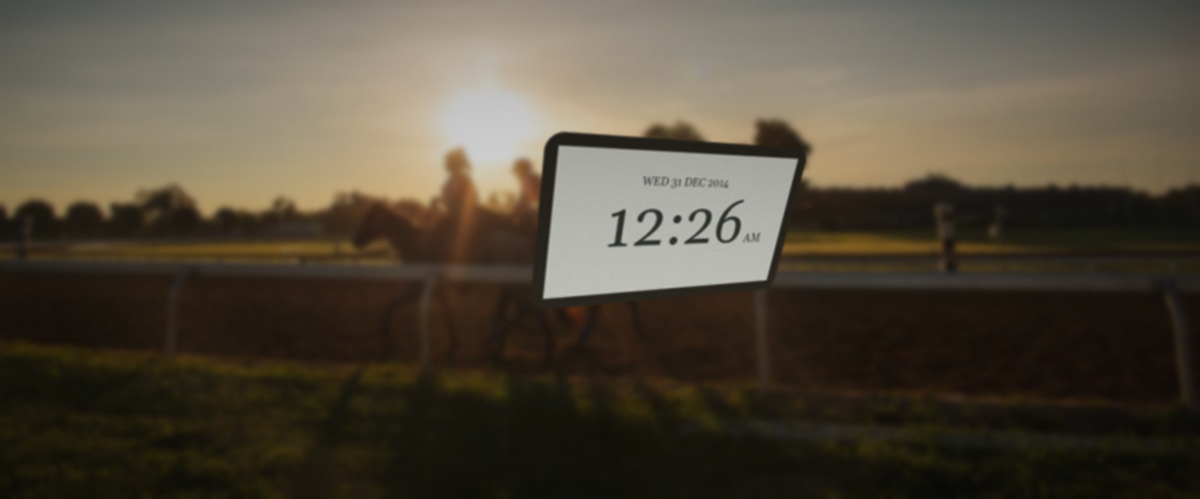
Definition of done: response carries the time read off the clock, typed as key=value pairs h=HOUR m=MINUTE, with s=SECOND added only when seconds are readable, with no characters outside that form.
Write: h=12 m=26
